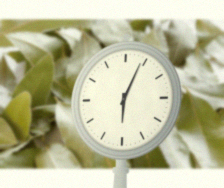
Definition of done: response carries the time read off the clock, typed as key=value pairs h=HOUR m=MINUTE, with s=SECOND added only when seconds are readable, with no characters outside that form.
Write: h=6 m=4
